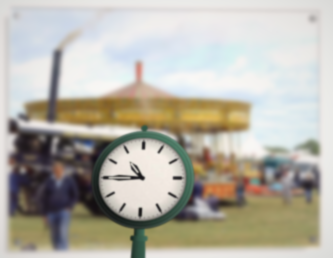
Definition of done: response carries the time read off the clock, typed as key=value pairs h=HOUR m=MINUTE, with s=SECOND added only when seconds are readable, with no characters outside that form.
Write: h=10 m=45
